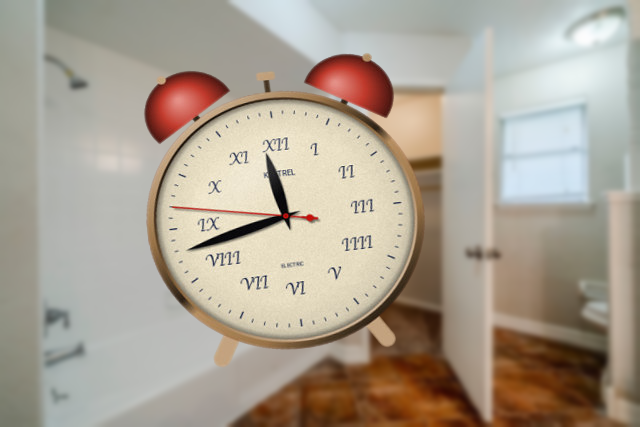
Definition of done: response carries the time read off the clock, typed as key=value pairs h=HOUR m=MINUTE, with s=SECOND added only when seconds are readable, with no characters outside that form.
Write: h=11 m=42 s=47
